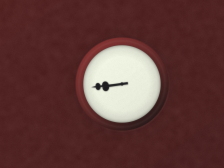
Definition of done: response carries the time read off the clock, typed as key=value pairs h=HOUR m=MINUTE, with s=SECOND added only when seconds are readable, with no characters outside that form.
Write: h=8 m=44
